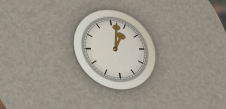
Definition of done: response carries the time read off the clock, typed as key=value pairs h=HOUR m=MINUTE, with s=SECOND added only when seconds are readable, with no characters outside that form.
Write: h=1 m=2
